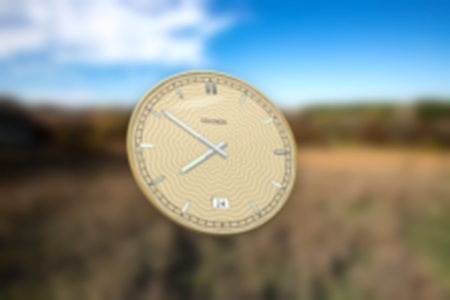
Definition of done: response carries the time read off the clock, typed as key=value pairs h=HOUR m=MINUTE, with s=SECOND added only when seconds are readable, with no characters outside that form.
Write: h=7 m=51
